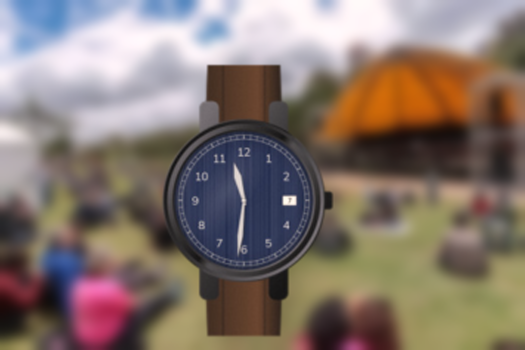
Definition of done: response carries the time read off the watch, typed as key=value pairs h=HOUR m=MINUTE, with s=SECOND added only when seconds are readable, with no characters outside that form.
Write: h=11 m=31
